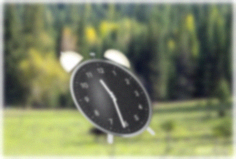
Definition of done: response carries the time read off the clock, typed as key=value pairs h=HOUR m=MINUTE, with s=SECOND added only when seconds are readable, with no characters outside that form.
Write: h=11 m=31
